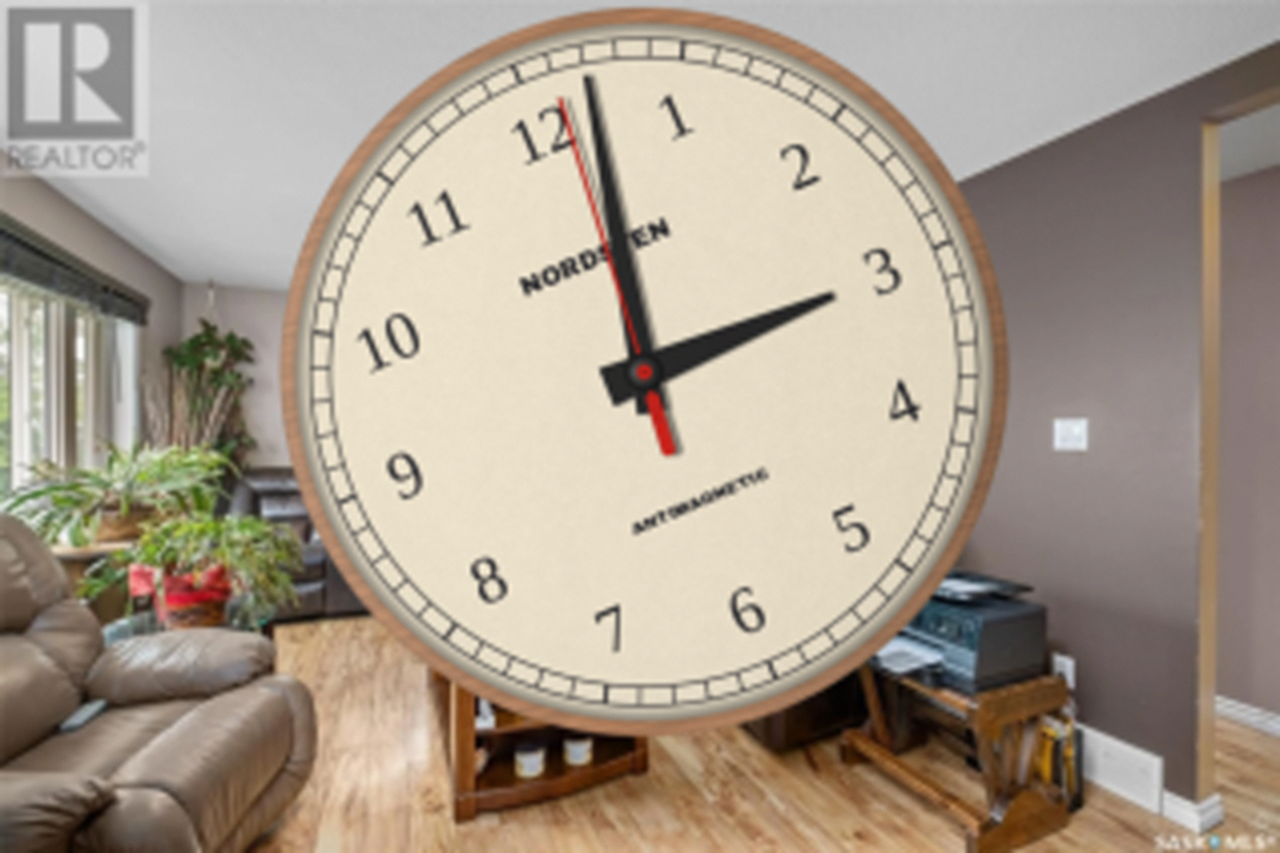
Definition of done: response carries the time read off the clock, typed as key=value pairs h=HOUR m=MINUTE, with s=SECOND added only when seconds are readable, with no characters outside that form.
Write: h=3 m=2 s=1
